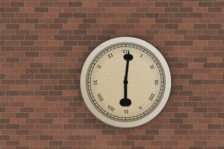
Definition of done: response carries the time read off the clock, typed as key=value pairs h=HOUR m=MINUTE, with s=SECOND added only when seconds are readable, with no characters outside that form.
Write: h=6 m=1
